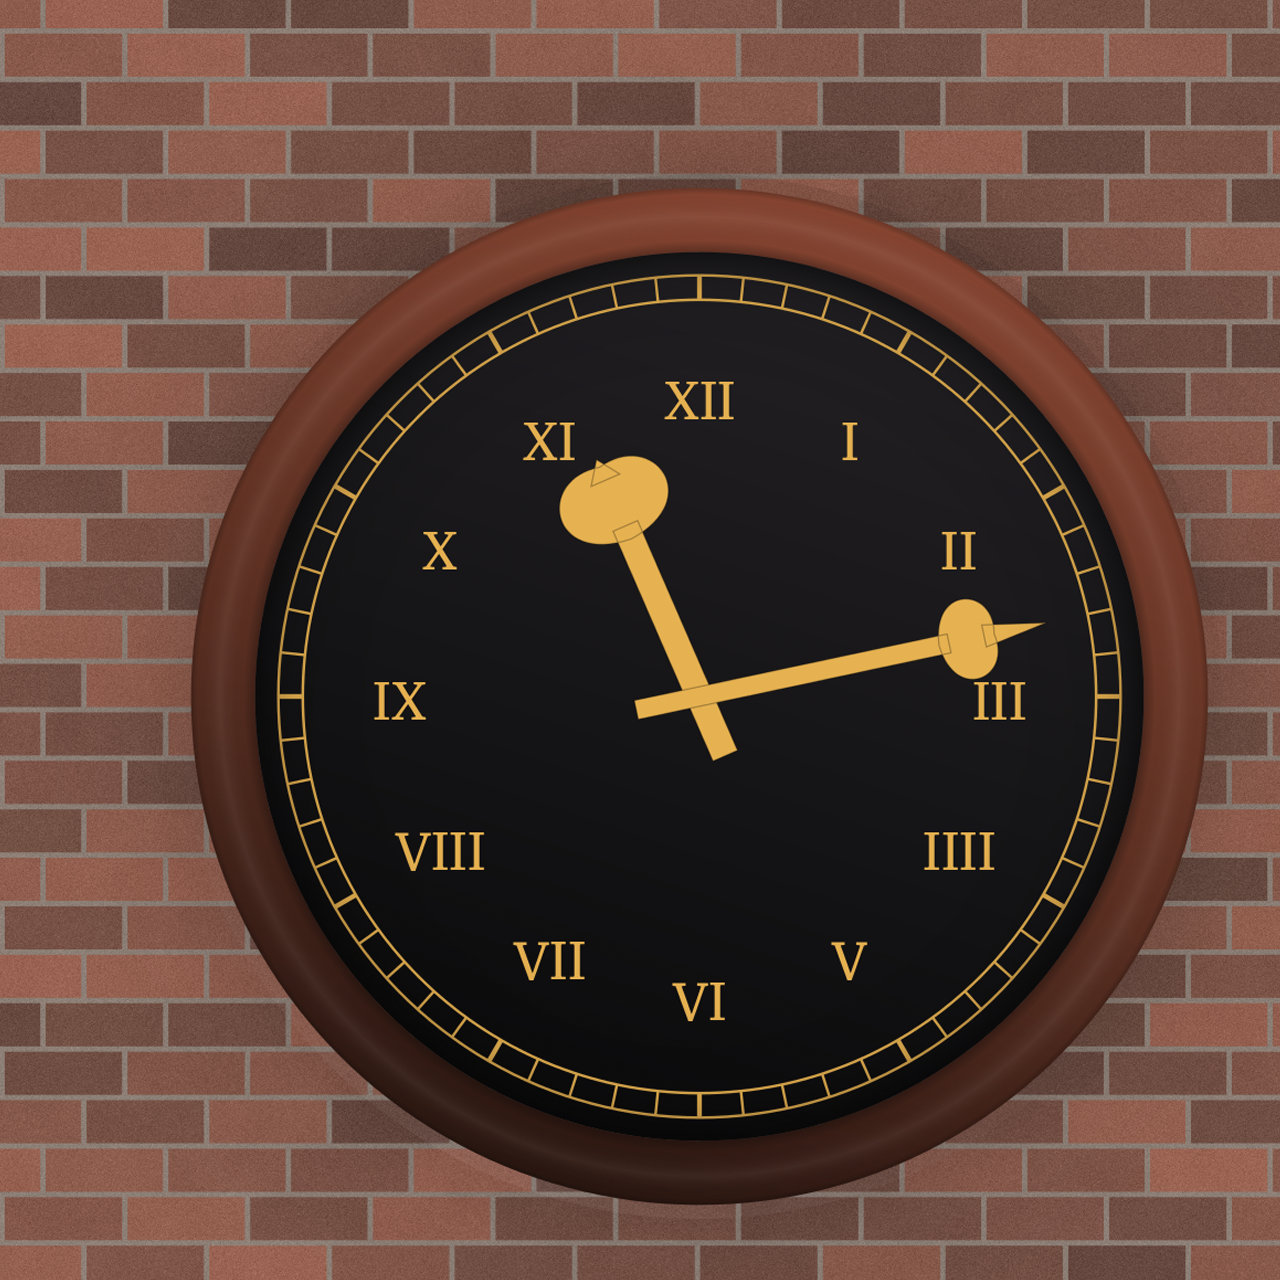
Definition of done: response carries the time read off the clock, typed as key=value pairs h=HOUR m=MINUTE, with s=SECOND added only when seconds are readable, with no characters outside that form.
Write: h=11 m=13
